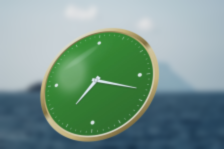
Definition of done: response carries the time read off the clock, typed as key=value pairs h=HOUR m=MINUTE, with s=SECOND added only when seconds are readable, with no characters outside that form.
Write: h=7 m=18
